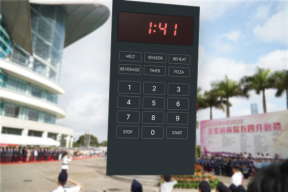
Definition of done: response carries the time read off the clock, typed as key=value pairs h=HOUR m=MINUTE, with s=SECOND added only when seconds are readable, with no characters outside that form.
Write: h=1 m=41
